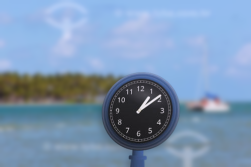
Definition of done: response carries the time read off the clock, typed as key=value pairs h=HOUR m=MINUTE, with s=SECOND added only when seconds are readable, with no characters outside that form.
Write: h=1 m=9
